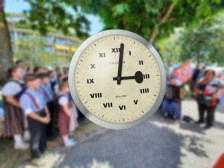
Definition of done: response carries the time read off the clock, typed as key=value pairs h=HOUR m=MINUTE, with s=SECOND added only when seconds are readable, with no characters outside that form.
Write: h=3 m=2
